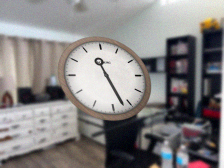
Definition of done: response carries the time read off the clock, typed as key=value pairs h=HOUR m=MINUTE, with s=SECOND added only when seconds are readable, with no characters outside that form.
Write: h=11 m=27
